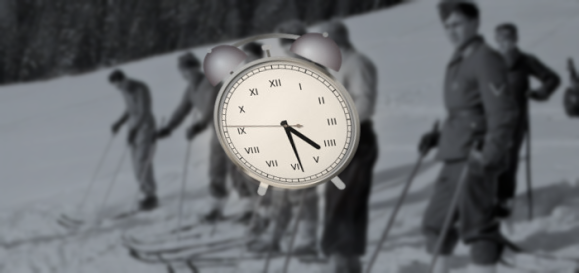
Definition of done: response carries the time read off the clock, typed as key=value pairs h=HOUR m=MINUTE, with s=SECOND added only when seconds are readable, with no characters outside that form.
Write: h=4 m=28 s=46
